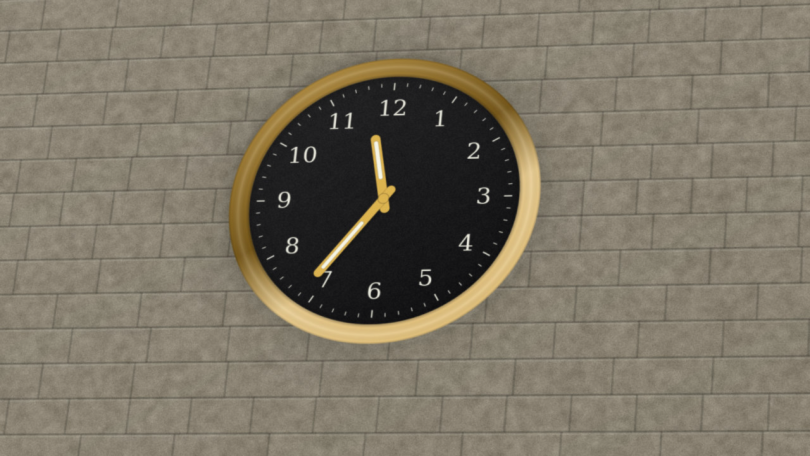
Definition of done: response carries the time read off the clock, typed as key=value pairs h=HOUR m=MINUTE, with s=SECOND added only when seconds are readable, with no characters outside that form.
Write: h=11 m=36
